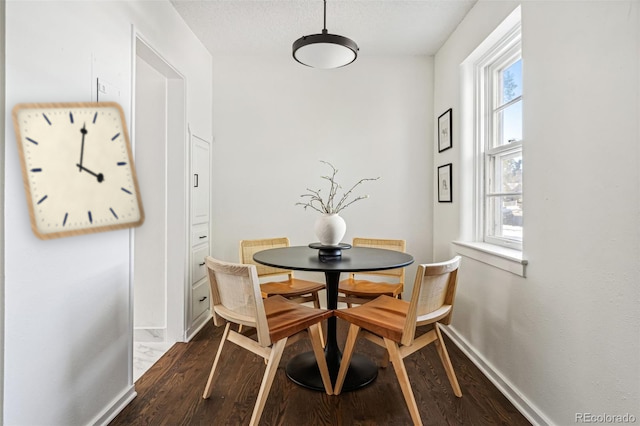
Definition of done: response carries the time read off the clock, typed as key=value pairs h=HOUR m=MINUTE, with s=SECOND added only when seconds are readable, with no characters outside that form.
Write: h=4 m=3
